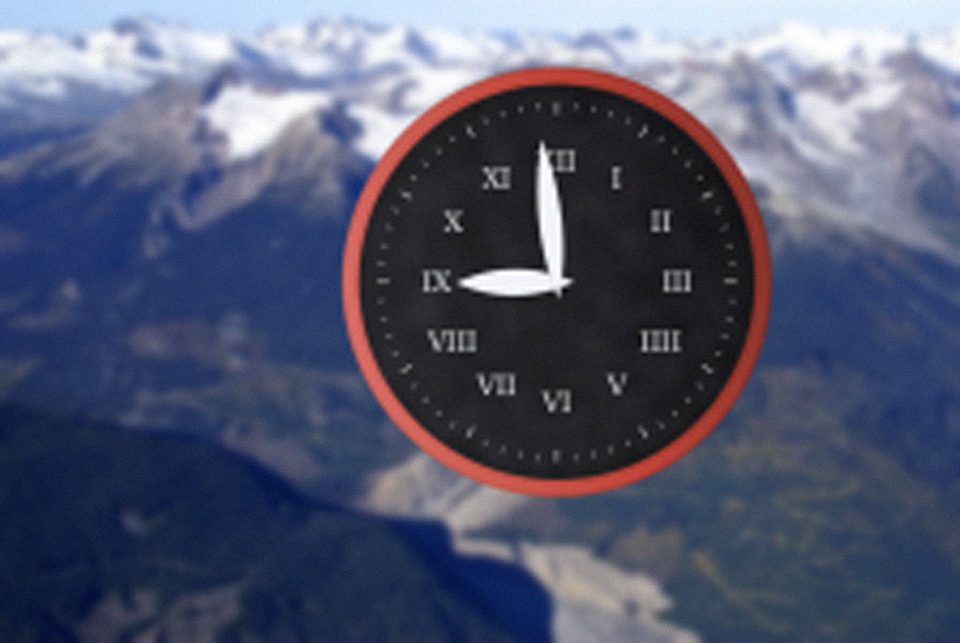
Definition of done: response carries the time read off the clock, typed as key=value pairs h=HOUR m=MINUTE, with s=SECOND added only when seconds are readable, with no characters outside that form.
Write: h=8 m=59
